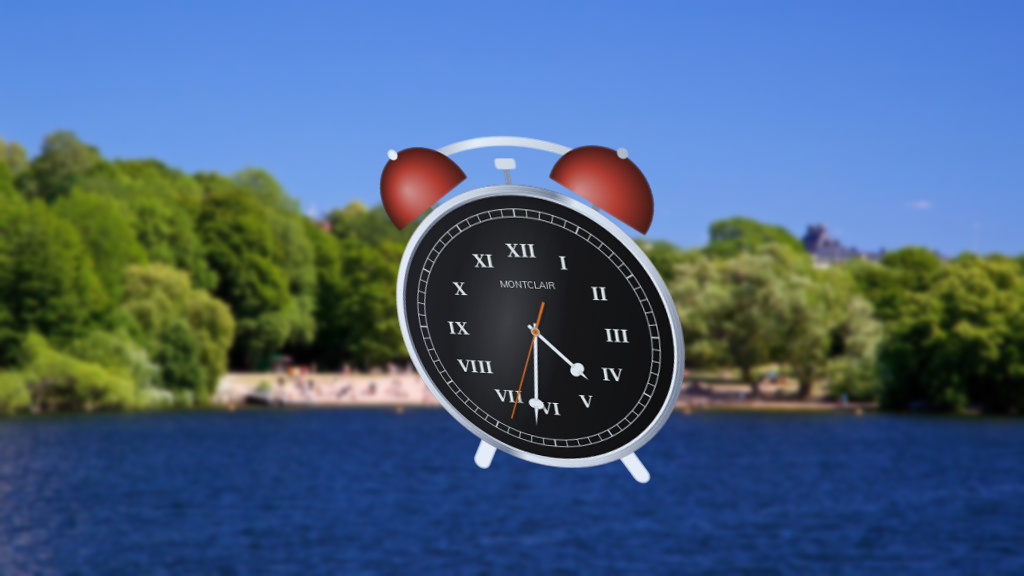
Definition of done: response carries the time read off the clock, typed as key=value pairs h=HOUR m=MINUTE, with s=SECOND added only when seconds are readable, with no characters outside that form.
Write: h=4 m=31 s=34
